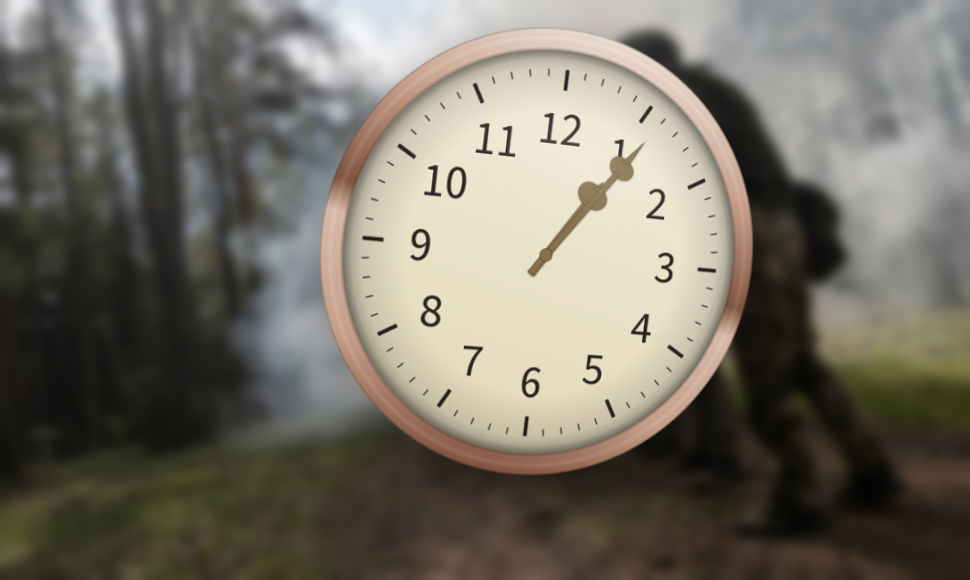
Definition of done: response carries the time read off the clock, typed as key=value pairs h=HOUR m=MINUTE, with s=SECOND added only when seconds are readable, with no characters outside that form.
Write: h=1 m=6
